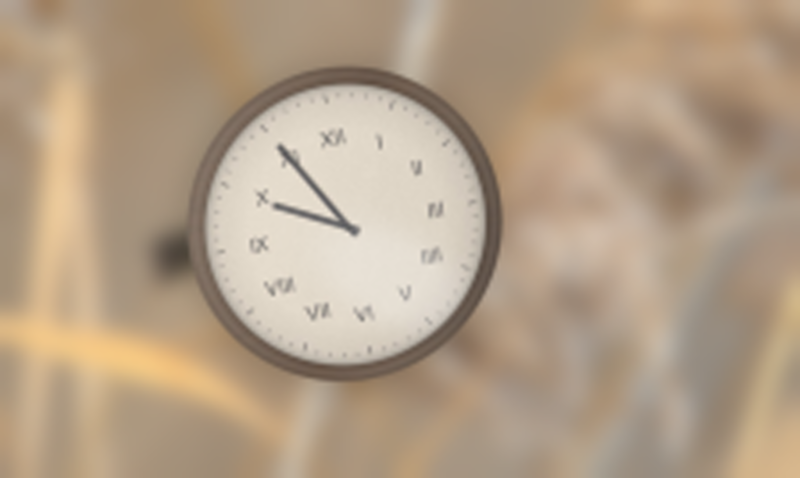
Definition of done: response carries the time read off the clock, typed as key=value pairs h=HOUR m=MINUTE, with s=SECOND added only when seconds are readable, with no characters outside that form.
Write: h=9 m=55
